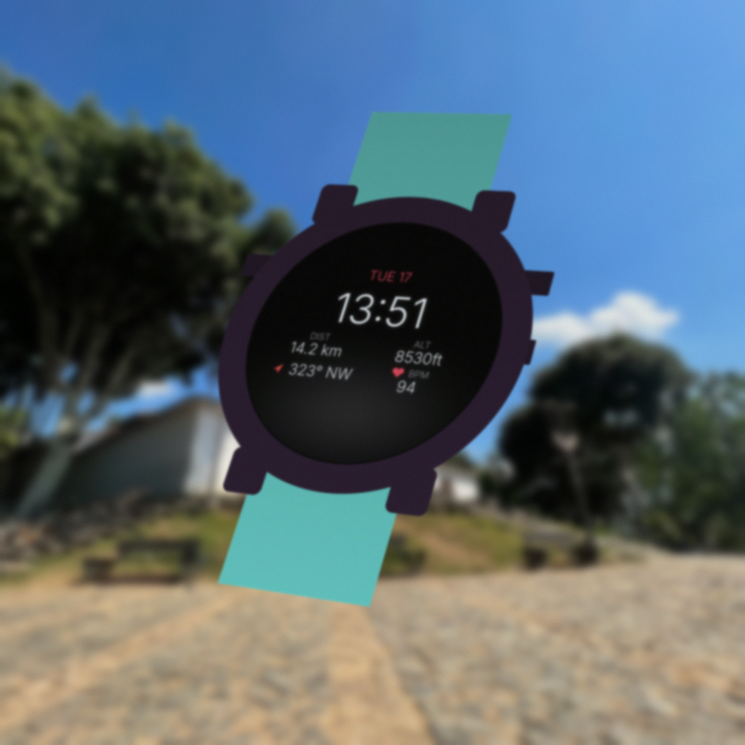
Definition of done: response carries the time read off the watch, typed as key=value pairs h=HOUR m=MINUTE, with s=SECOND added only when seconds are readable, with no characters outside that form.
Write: h=13 m=51
